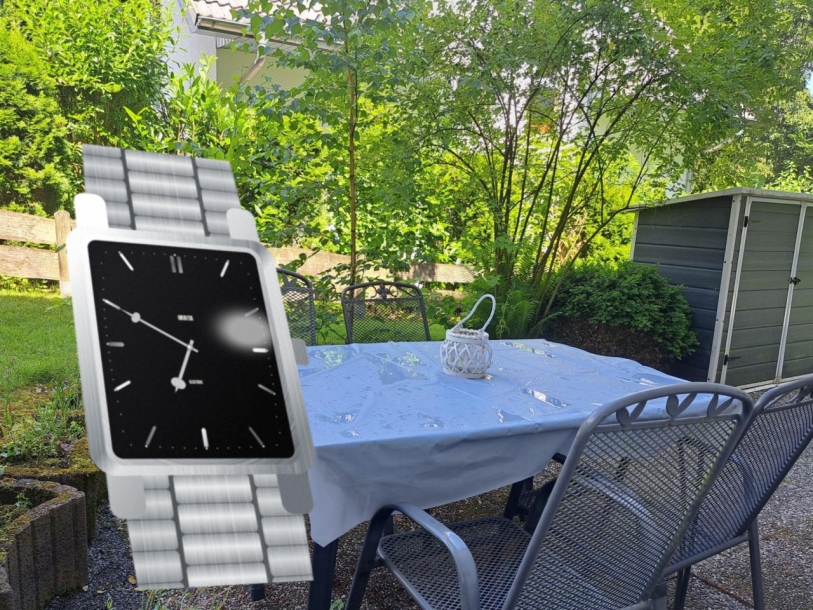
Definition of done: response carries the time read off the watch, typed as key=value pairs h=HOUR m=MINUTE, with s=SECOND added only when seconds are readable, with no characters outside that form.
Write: h=6 m=50
